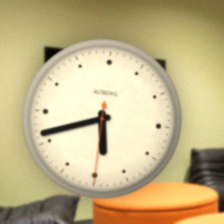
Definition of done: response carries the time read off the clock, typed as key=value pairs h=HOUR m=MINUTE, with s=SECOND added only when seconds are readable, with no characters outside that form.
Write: h=5 m=41 s=30
